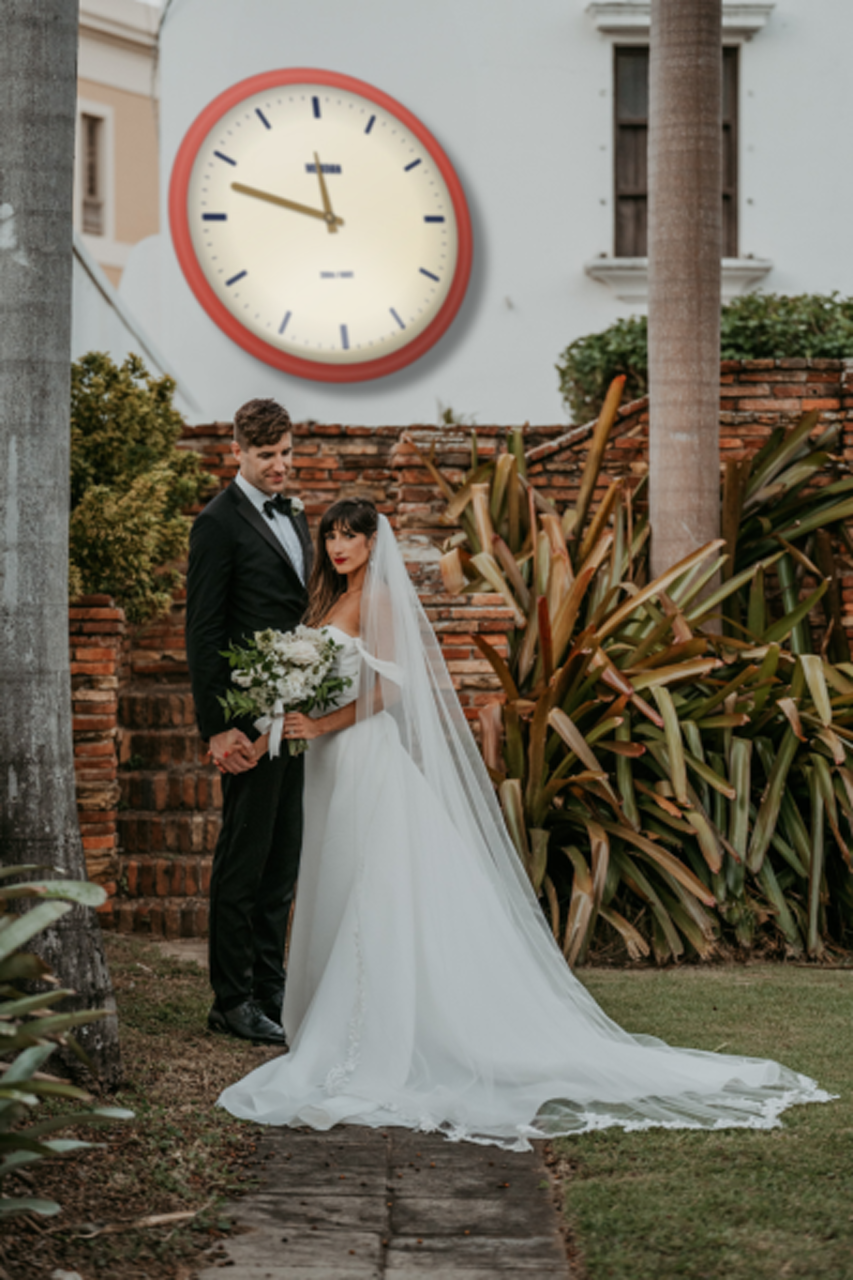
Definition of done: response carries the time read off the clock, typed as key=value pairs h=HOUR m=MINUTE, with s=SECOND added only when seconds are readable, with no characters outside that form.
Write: h=11 m=48
